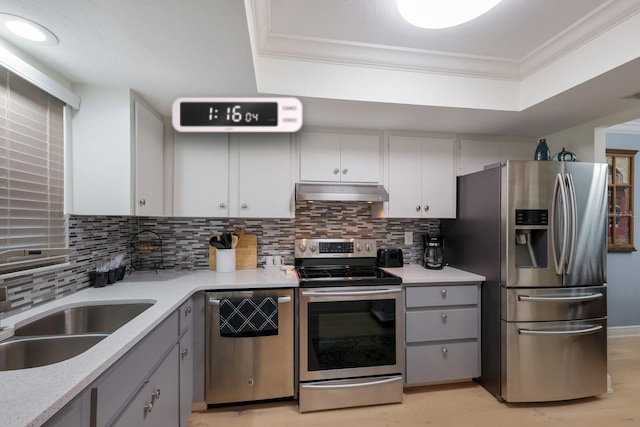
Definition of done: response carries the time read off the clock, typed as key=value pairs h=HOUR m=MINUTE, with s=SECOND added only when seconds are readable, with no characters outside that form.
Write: h=1 m=16
